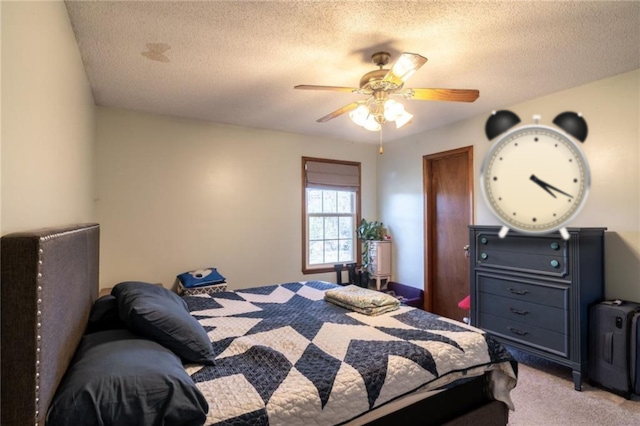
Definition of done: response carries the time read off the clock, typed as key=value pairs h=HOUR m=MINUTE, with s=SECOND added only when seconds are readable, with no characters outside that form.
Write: h=4 m=19
